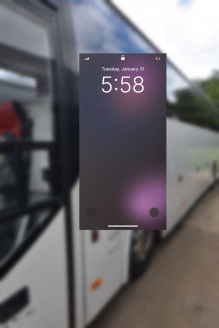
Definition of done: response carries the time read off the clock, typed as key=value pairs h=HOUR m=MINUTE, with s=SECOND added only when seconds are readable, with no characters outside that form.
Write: h=5 m=58
